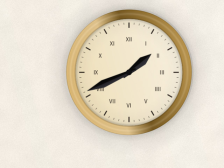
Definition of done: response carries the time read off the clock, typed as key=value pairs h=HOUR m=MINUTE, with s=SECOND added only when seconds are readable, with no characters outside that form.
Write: h=1 m=41
